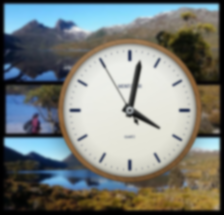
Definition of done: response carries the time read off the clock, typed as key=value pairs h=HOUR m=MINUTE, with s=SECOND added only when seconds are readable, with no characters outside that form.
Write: h=4 m=1 s=55
